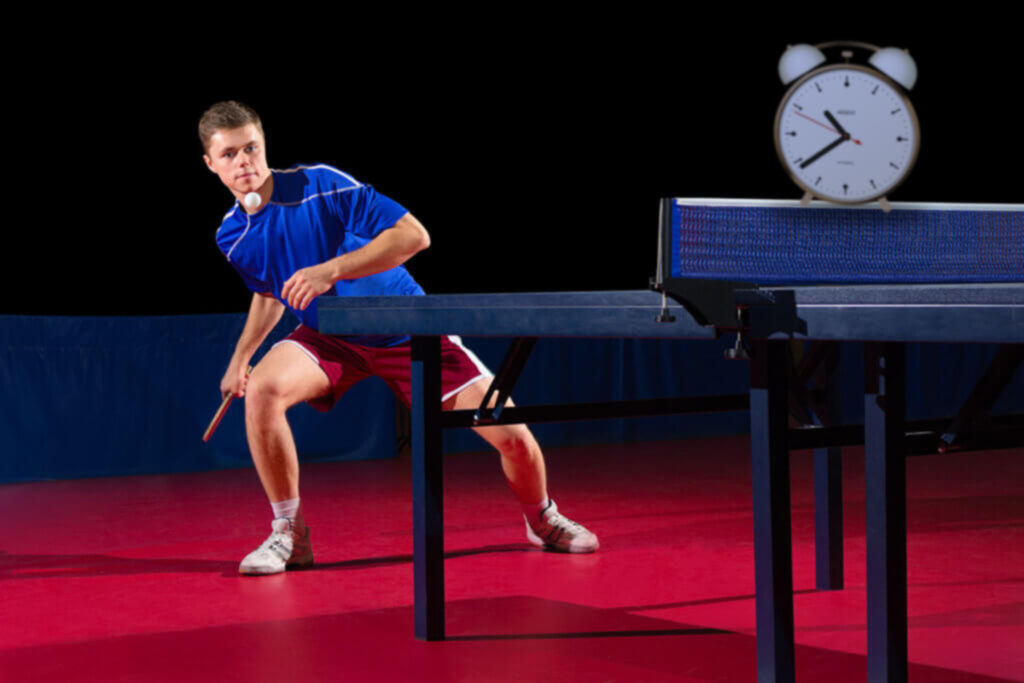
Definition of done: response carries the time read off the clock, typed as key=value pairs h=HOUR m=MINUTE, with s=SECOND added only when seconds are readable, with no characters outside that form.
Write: h=10 m=38 s=49
